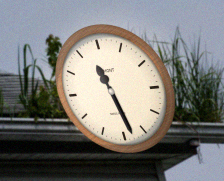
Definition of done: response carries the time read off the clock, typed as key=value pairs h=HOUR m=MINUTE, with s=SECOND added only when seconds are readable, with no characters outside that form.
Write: h=11 m=28
